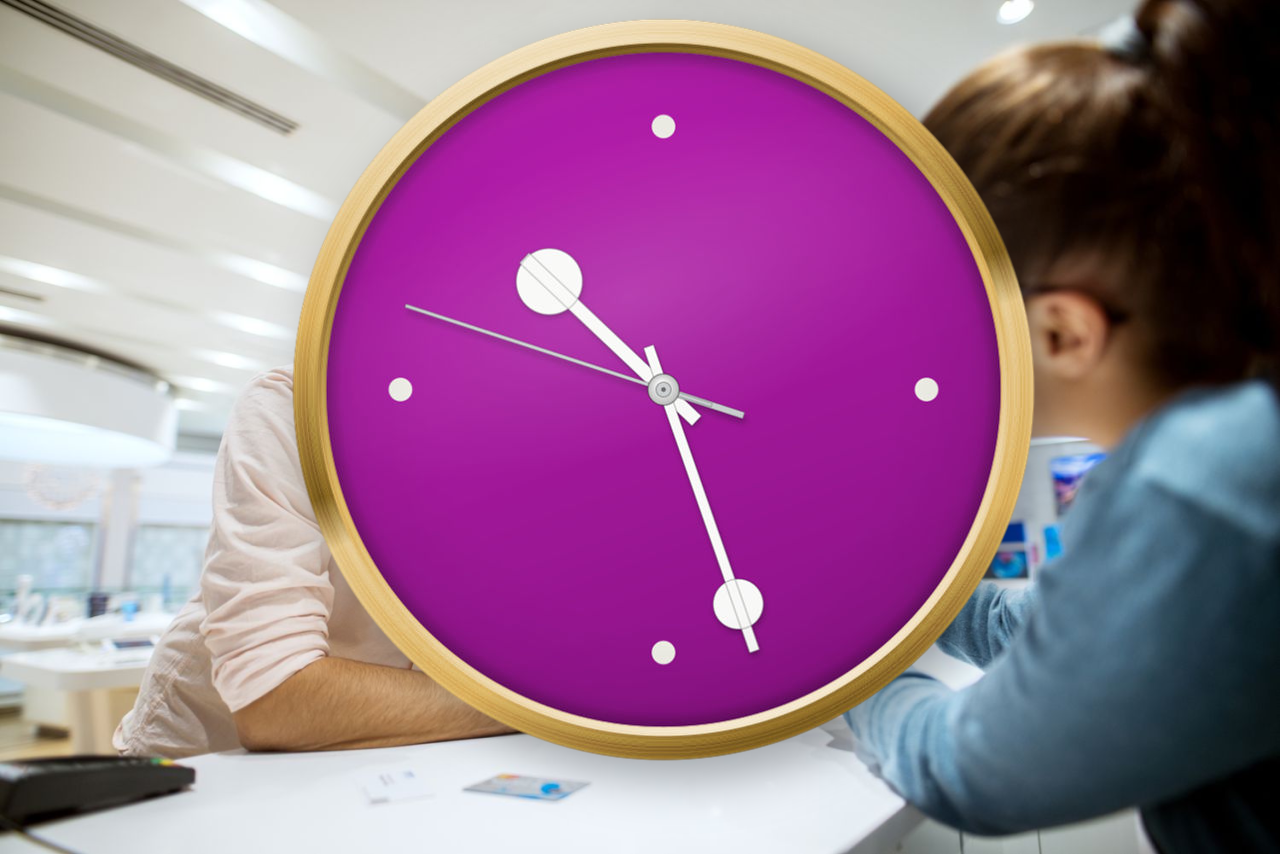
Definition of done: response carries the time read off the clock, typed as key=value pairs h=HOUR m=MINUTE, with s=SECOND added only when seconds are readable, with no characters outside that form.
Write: h=10 m=26 s=48
